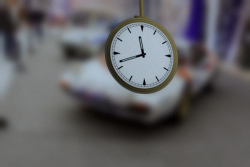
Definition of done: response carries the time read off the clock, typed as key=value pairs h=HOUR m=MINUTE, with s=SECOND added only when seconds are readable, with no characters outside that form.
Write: h=11 m=42
